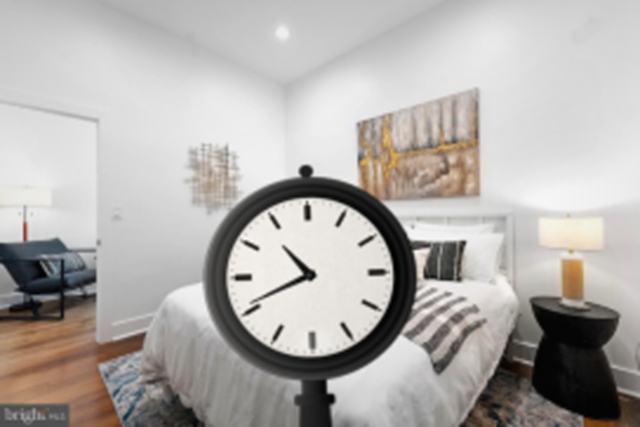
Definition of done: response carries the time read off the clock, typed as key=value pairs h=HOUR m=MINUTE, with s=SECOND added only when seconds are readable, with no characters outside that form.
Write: h=10 m=41
